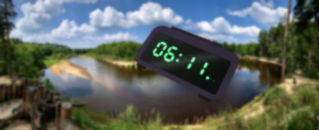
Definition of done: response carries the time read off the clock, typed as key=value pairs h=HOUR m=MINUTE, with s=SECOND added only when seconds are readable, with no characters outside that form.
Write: h=6 m=11
